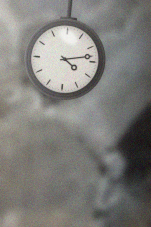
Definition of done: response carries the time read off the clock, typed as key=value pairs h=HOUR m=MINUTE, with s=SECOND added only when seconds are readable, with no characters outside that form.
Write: h=4 m=13
